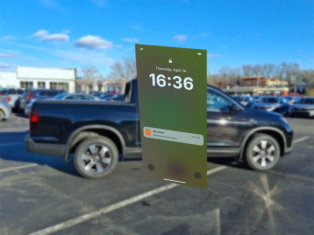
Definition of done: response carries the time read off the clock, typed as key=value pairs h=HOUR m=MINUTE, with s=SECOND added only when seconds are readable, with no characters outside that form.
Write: h=16 m=36
